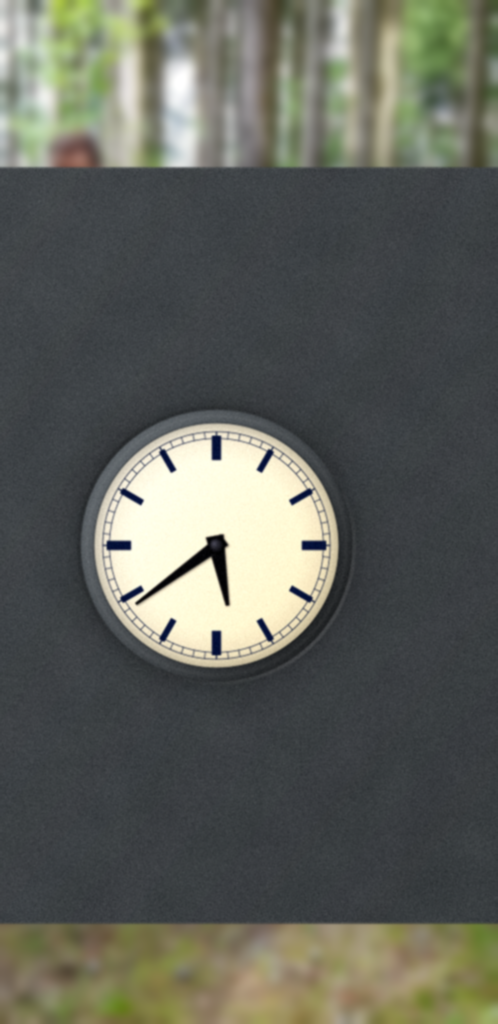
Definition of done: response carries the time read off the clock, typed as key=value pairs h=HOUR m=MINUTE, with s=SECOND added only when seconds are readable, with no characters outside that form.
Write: h=5 m=39
